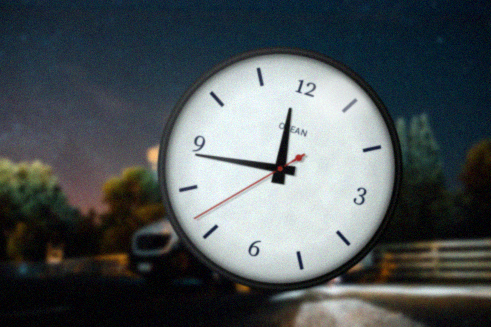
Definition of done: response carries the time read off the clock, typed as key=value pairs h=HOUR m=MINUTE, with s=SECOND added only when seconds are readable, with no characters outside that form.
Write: h=11 m=43 s=37
